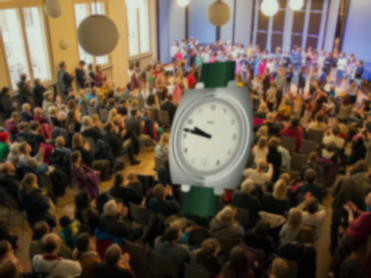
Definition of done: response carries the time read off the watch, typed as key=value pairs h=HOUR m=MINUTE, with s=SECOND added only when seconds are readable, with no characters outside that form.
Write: h=9 m=47
